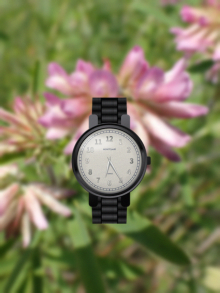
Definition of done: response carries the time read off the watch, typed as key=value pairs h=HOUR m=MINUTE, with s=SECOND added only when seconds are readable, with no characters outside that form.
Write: h=6 m=25
